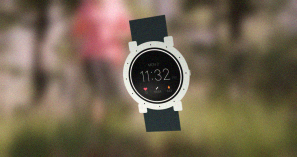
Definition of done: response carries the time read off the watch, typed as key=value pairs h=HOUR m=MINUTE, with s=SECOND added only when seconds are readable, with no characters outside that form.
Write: h=11 m=32
